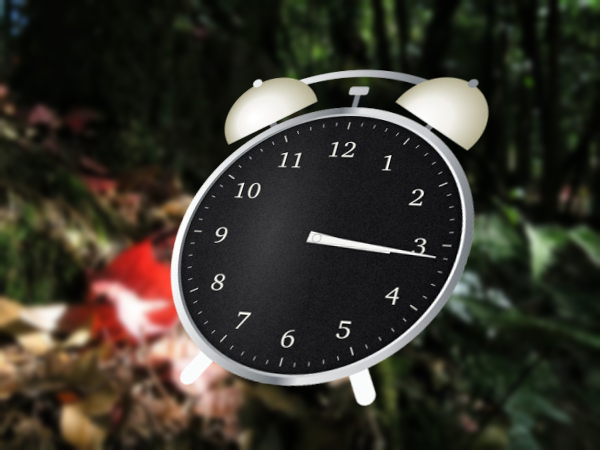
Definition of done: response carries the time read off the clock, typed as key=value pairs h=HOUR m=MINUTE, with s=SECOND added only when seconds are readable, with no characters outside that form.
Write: h=3 m=16
